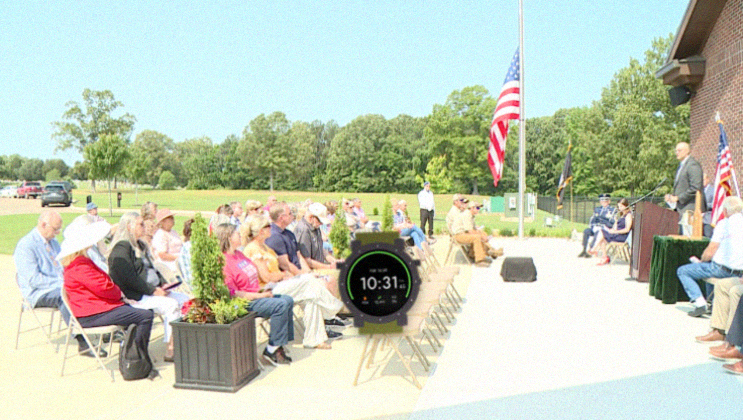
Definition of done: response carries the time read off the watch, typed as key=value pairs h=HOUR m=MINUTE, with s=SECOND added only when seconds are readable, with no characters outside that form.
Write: h=10 m=31
